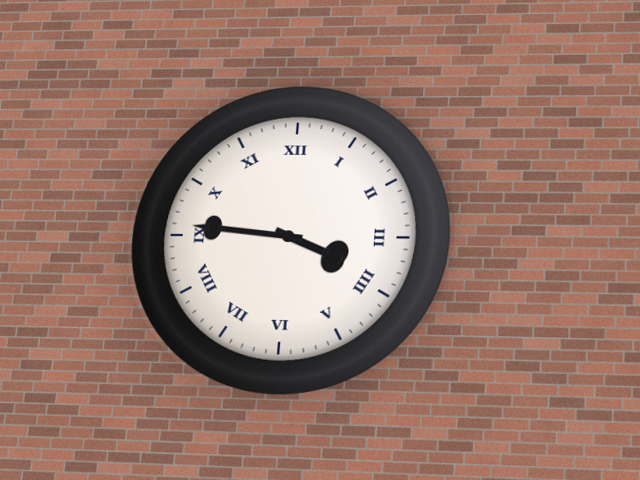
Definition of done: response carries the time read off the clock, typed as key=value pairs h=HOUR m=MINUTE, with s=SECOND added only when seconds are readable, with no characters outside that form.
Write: h=3 m=46
